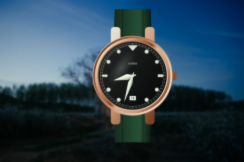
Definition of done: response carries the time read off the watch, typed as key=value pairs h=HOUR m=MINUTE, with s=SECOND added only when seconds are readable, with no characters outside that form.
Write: h=8 m=33
